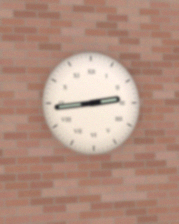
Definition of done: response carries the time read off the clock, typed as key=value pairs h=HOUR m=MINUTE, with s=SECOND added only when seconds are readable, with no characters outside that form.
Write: h=2 m=44
